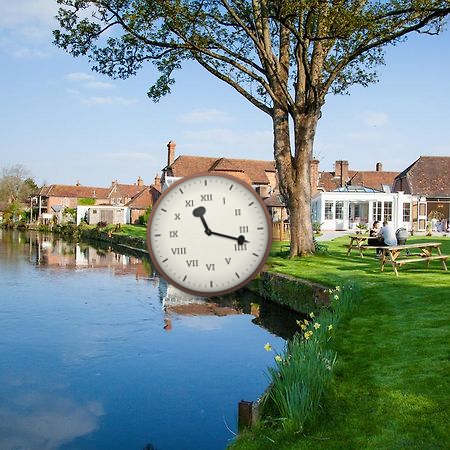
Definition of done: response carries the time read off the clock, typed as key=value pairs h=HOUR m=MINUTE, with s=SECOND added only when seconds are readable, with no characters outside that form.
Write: h=11 m=18
